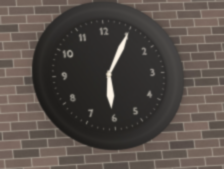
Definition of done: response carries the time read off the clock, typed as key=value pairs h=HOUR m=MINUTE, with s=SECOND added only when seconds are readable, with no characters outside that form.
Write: h=6 m=5
